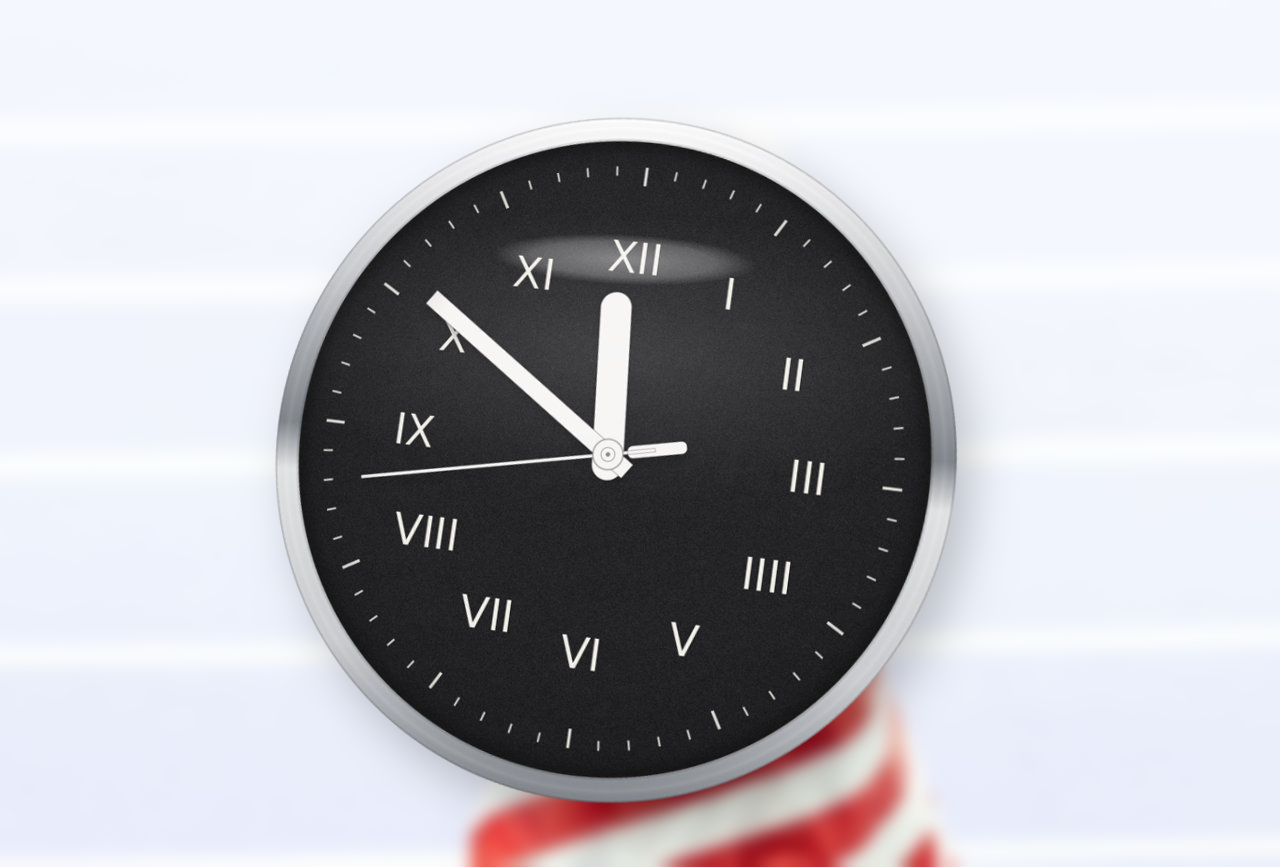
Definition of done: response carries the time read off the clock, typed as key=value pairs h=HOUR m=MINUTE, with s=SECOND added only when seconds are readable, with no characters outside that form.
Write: h=11 m=50 s=43
